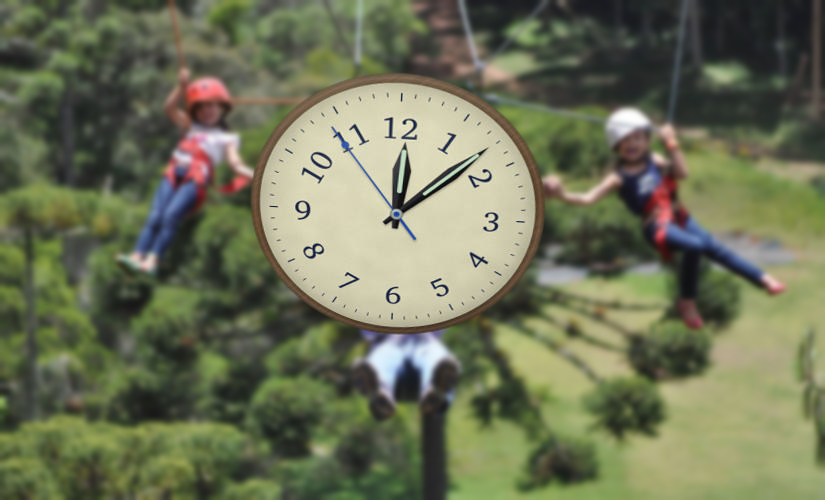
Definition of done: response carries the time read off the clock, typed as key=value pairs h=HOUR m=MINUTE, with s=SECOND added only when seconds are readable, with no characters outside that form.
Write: h=12 m=7 s=54
